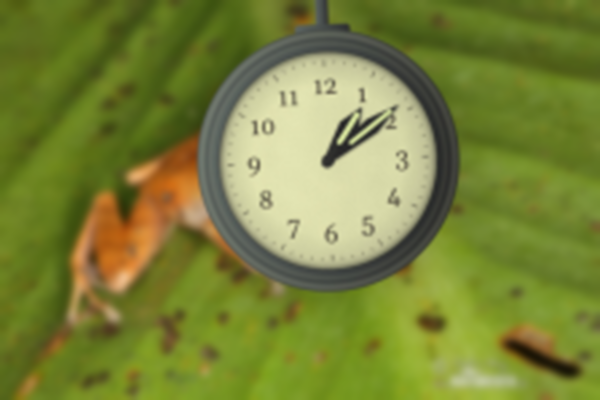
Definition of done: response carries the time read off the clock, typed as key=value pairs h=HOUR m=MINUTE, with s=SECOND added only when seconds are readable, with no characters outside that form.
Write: h=1 m=9
